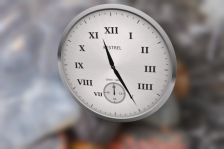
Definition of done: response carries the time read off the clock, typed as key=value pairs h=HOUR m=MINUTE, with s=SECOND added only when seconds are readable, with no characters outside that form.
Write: h=11 m=25
